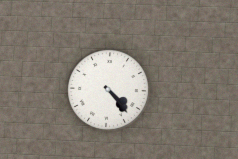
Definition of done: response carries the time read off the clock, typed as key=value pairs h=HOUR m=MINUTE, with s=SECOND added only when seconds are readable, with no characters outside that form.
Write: h=4 m=23
